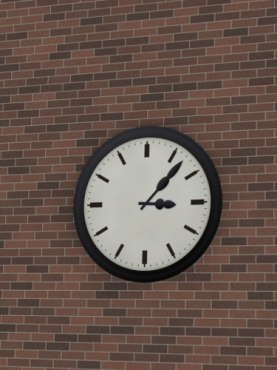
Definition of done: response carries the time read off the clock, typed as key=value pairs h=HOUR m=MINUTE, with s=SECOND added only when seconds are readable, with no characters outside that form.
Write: h=3 m=7
